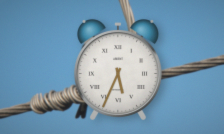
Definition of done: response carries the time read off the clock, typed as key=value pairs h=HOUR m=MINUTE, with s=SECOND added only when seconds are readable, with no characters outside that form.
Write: h=5 m=34
